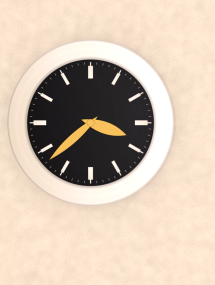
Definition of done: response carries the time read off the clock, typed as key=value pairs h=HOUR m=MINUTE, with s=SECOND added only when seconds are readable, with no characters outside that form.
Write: h=3 m=38
